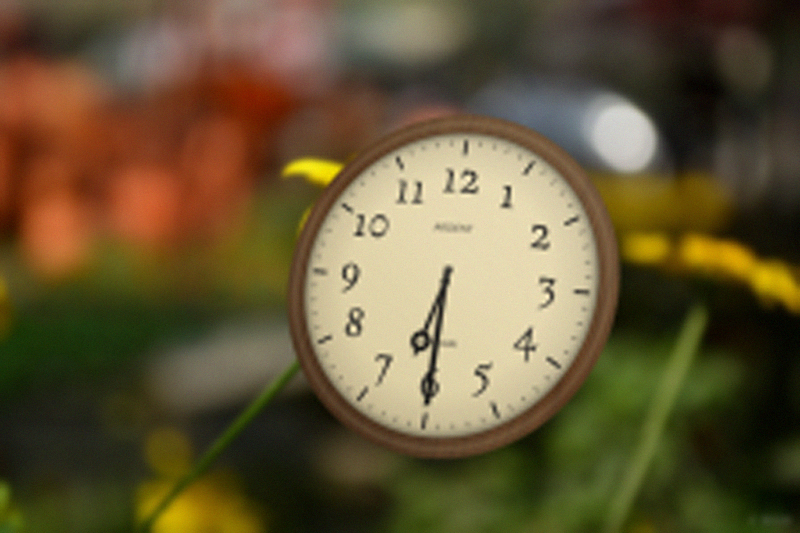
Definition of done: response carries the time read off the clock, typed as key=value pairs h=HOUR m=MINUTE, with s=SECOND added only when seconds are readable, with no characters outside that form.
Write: h=6 m=30
